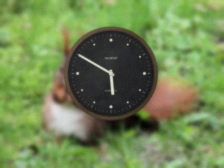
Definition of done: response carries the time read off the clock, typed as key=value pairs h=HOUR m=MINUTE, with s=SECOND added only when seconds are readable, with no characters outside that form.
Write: h=5 m=50
